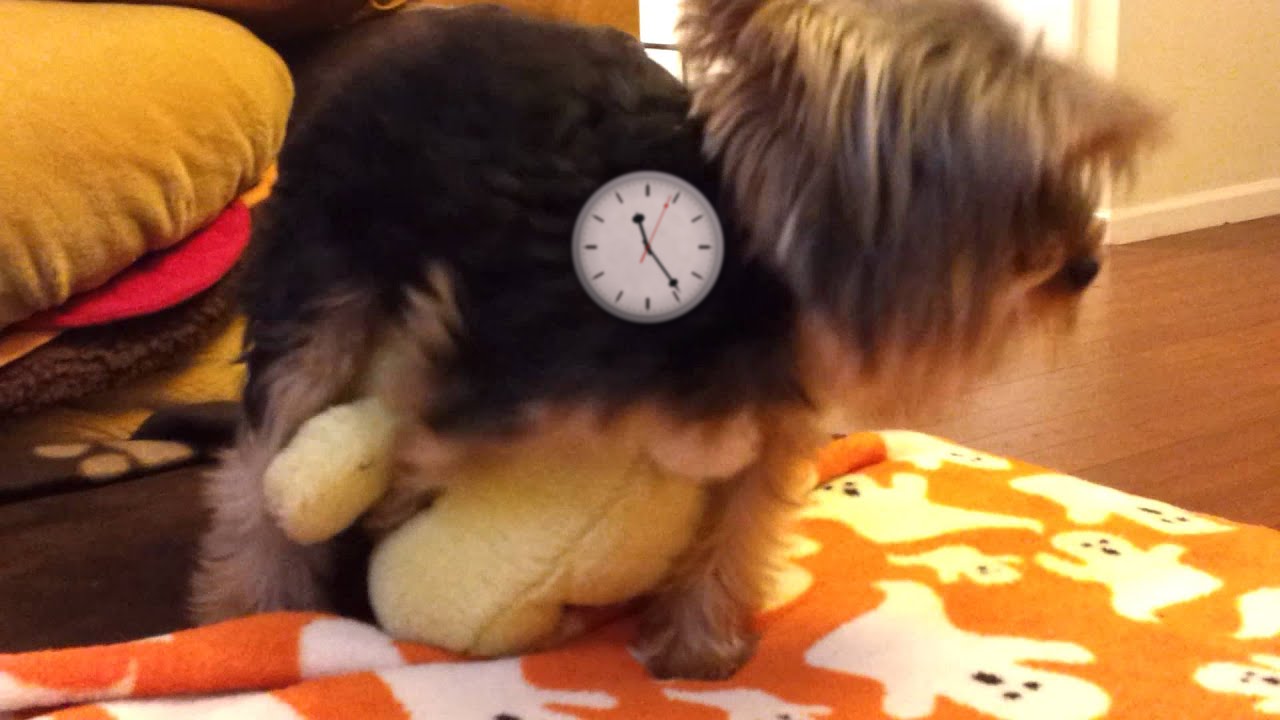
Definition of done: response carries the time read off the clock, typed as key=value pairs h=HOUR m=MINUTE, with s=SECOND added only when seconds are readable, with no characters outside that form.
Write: h=11 m=24 s=4
